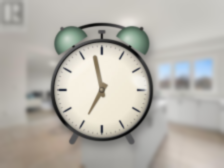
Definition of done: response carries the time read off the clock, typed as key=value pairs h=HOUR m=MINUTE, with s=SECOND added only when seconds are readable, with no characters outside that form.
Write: h=6 m=58
